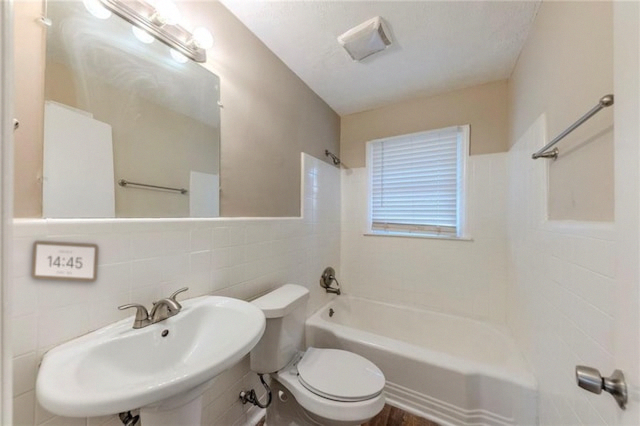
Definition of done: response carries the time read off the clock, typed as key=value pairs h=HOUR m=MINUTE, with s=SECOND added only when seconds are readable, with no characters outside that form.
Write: h=14 m=45
